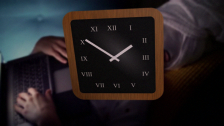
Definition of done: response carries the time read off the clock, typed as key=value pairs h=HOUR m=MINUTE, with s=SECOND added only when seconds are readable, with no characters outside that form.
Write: h=1 m=51
